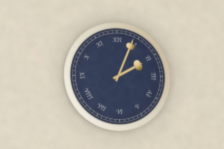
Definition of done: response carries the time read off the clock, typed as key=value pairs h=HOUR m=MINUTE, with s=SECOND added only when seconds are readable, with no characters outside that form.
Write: h=2 m=4
